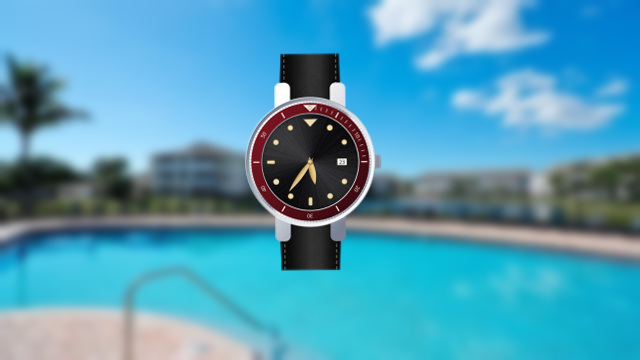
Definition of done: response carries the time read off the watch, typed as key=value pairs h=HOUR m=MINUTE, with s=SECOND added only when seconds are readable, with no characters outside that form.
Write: h=5 m=36
